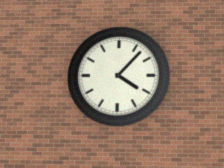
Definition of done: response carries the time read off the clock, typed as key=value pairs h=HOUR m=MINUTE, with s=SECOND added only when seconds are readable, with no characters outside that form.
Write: h=4 m=7
